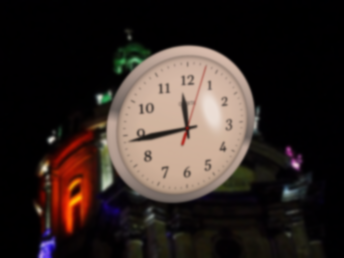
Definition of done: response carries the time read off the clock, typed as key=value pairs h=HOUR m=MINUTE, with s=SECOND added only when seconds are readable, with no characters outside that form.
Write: h=11 m=44 s=3
